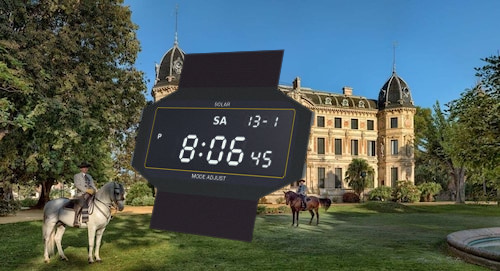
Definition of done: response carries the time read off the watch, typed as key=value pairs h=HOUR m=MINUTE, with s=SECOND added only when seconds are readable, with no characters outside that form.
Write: h=8 m=6 s=45
